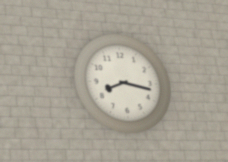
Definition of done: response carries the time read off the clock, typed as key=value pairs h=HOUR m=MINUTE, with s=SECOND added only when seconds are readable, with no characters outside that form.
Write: h=8 m=17
